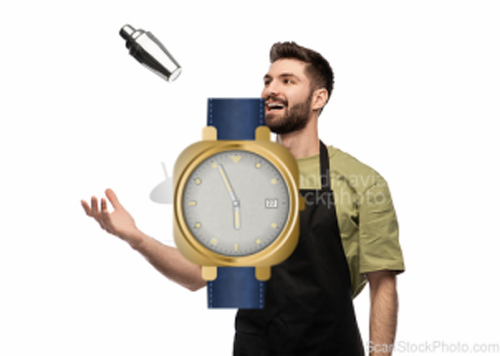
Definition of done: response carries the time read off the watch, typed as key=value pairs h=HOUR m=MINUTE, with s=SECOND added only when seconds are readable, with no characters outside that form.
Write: h=5 m=56
